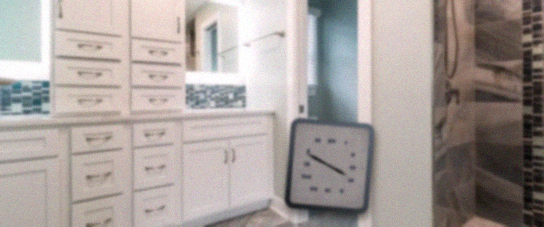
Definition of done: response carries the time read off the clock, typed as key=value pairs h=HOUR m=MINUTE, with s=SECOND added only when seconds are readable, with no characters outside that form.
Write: h=3 m=49
